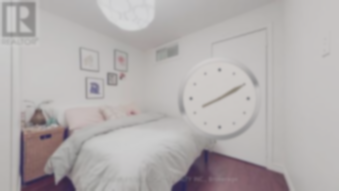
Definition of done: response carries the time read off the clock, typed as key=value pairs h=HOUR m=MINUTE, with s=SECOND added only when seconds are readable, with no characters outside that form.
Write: h=8 m=10
